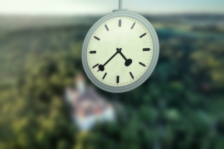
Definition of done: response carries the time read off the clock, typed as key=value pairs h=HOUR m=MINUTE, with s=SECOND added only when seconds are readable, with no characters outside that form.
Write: h=4 m=38
